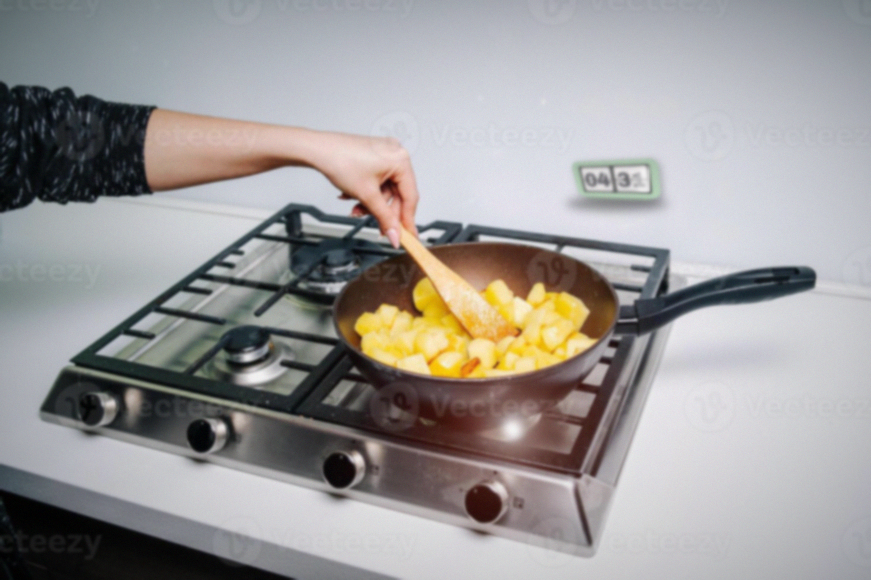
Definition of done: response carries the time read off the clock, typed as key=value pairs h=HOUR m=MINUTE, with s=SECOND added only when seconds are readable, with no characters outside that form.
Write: h=4 m=31
